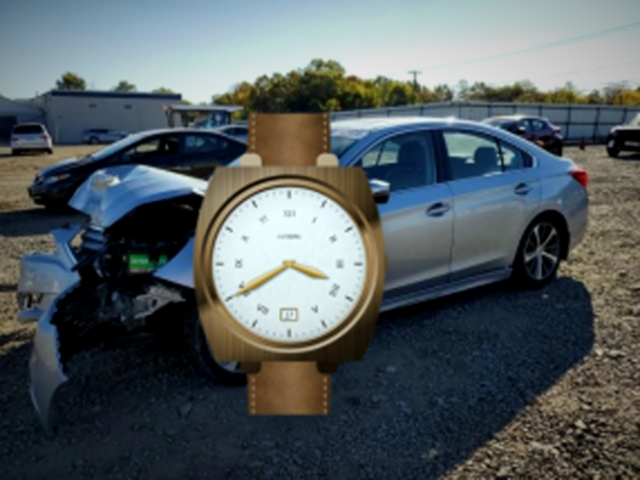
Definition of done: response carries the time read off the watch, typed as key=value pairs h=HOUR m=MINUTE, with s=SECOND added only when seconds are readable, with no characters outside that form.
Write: h=3 m=40
